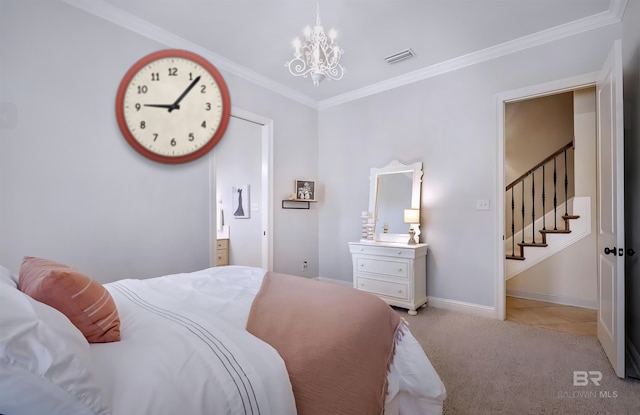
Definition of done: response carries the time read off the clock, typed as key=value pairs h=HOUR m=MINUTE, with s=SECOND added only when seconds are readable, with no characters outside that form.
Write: h=9 m=7
